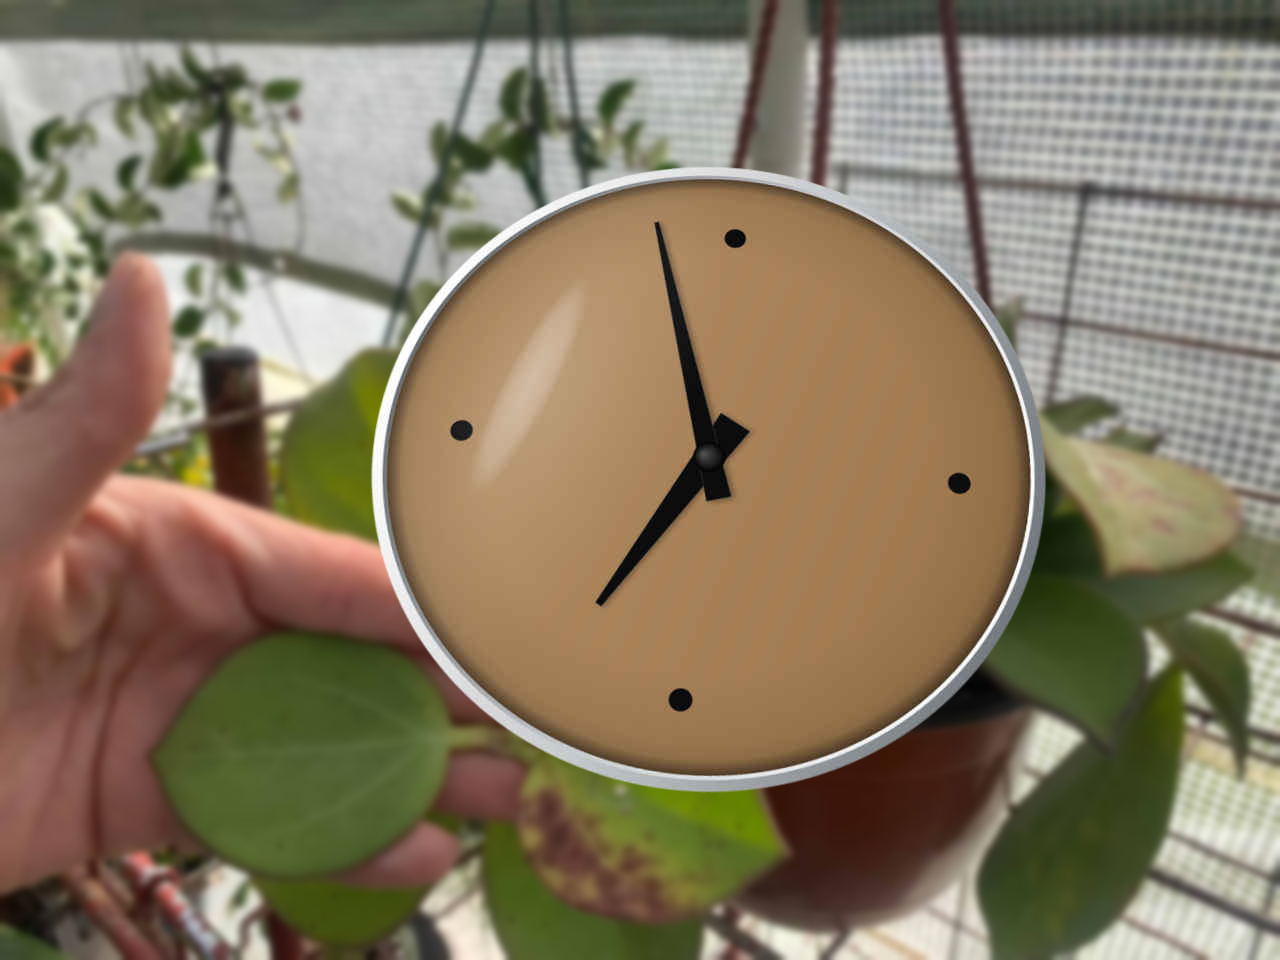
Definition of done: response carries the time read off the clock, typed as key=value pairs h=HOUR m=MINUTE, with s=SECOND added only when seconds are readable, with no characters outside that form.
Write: h=6 m=57
